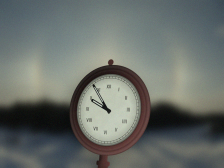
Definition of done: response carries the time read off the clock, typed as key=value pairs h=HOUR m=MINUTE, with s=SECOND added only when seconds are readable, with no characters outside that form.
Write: h=9 m=54
